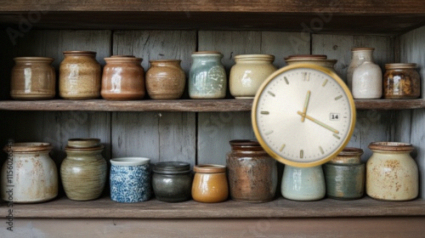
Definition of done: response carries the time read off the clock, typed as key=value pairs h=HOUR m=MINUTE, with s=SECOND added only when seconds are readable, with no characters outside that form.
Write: h=12 m=19
